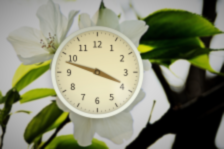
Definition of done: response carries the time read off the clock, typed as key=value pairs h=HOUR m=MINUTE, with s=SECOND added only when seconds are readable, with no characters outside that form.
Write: h=3 m=48
